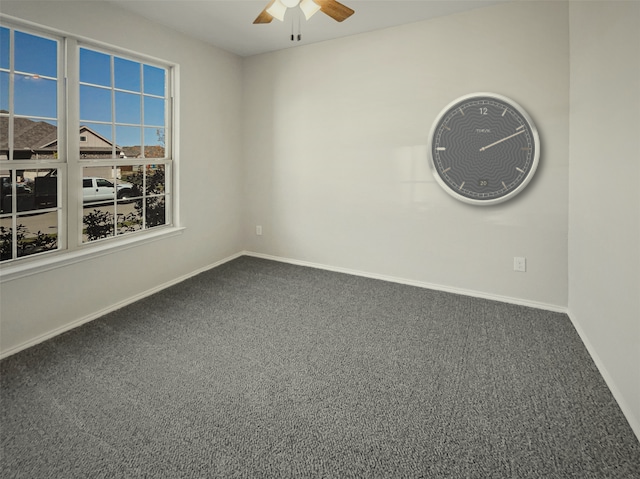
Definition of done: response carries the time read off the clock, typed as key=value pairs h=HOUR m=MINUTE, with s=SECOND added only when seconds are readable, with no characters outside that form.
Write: h=2 m=11
